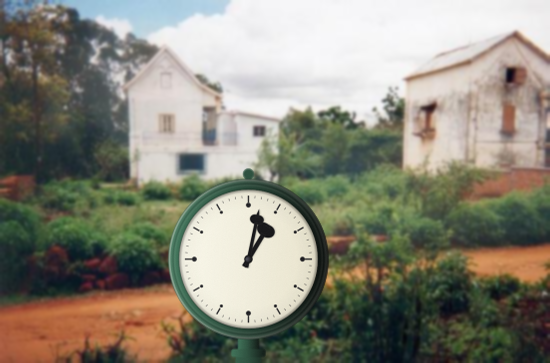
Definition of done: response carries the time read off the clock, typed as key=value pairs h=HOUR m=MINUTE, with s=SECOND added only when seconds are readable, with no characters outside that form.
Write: h=1 m=2
